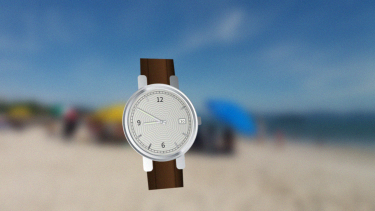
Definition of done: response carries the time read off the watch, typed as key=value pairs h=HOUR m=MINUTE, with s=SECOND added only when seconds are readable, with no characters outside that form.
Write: h=8 m=50
